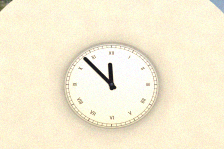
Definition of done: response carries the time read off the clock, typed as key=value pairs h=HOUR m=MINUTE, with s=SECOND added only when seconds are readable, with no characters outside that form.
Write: h=11 m=53
